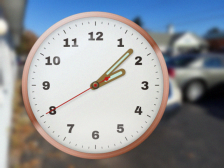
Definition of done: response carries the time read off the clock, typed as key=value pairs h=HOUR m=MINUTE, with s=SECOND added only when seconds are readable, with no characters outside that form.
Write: h=2 m=7 s=40
